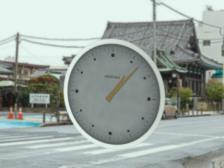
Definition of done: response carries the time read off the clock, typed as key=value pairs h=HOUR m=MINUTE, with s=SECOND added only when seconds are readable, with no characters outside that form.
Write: h=1 m=7
